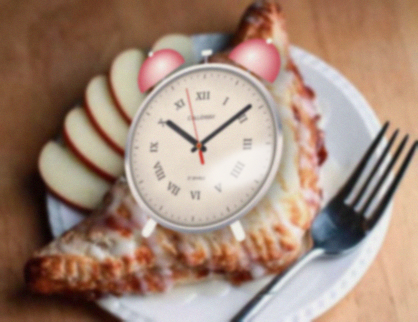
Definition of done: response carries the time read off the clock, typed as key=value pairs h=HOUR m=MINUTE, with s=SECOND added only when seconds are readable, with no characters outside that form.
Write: h=10 m=8 s=57
